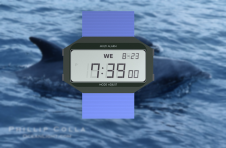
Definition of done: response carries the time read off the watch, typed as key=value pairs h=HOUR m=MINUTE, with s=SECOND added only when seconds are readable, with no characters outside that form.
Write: h=7 m=39 s=0
